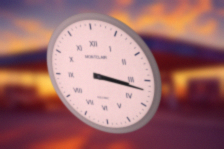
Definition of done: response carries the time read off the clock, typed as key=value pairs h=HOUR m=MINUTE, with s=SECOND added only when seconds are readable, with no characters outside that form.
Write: h=3 m=17
